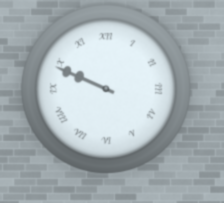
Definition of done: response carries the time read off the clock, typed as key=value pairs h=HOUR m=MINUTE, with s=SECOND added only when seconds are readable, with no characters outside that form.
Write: h=9 m=49
